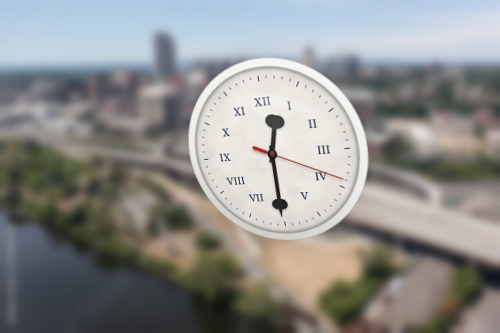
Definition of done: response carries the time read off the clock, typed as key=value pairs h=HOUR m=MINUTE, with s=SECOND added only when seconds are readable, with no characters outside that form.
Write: h=12 m=30 s=19
